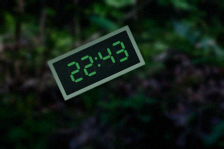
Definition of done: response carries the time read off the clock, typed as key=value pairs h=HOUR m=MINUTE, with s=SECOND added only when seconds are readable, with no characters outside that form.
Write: h=22 m=43
